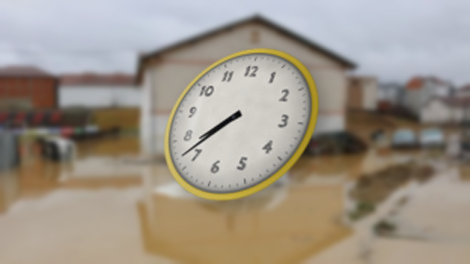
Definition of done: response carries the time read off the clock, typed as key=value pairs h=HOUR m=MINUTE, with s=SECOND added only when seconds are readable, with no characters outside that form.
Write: h=7 m=37
